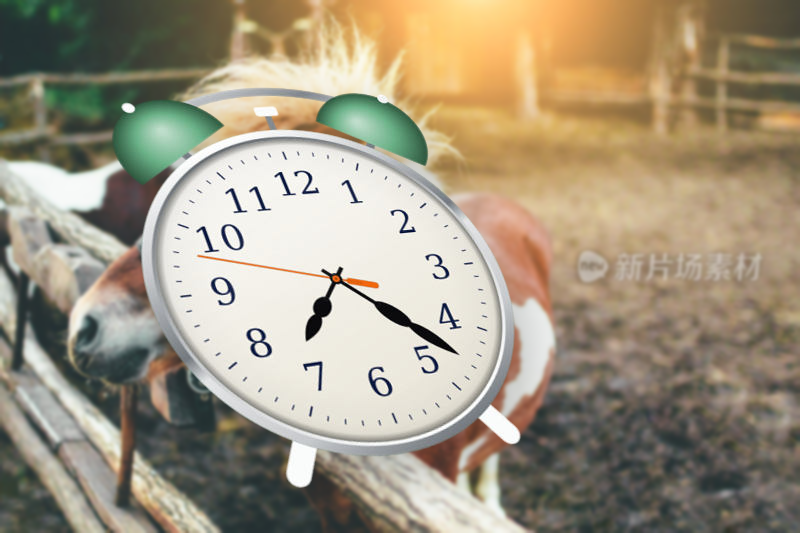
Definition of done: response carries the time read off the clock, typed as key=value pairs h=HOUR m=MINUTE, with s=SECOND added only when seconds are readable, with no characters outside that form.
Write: h=7 m=22 s=48
